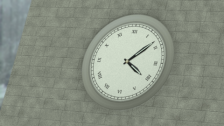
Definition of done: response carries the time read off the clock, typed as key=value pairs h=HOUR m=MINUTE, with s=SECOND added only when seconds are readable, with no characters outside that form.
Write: h=4 m=8
